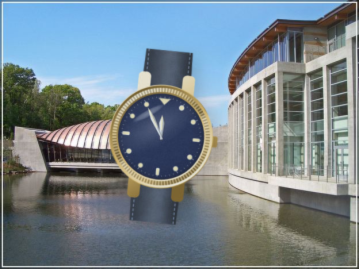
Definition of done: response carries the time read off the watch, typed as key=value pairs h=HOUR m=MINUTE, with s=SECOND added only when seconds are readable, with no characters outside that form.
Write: h=11 m=55
